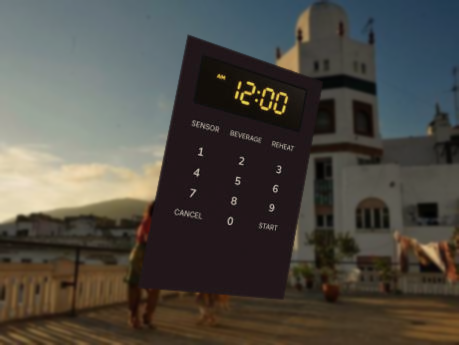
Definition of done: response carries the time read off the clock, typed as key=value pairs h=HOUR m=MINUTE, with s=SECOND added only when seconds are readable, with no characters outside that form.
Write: h=12 m=0
